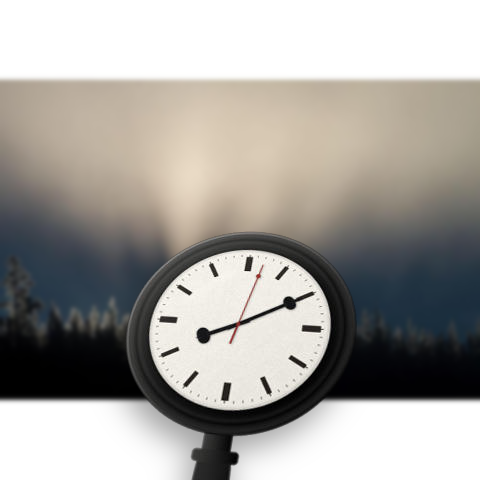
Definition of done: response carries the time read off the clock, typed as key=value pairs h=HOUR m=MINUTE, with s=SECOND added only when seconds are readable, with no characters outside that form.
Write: h=8 m=10 s=2
